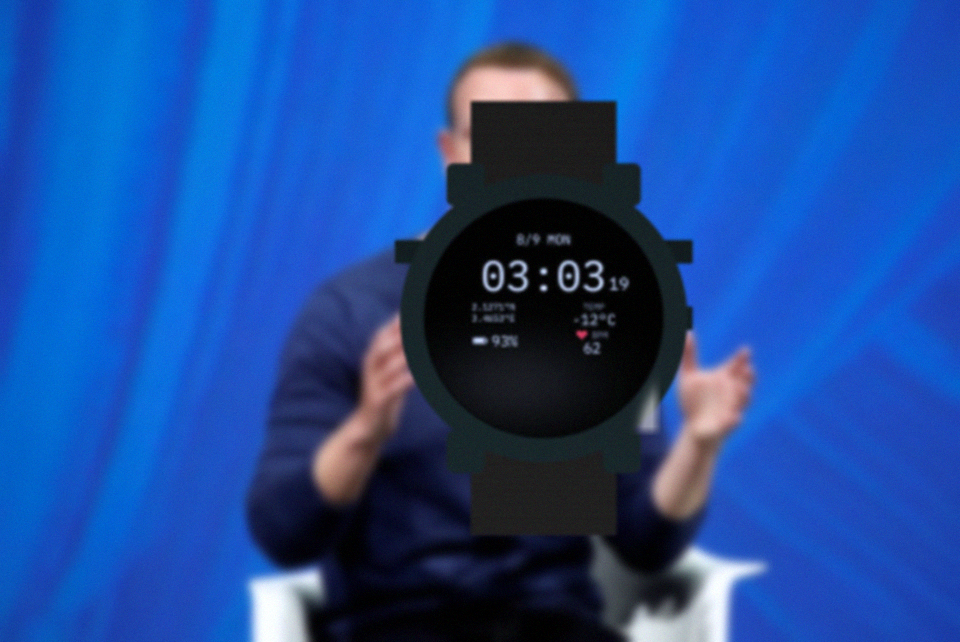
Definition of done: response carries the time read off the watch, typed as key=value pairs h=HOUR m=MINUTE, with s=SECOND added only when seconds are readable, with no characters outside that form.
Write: h=3 m=3
